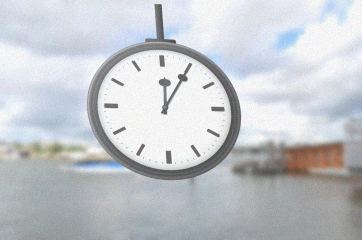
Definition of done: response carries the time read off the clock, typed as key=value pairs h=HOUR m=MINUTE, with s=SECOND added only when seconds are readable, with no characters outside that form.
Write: h=12 m=5
